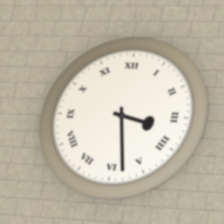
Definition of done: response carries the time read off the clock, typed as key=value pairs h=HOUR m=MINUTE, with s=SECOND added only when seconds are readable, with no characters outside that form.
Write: h=3 m=28
